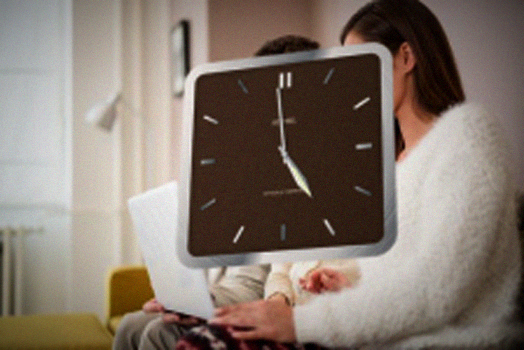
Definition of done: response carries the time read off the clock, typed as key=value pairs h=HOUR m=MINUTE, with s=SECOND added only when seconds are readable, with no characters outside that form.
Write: h=4 m=59
